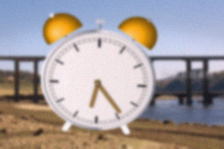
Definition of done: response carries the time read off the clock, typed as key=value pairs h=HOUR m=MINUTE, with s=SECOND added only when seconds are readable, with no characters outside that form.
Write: h=6 m=24
